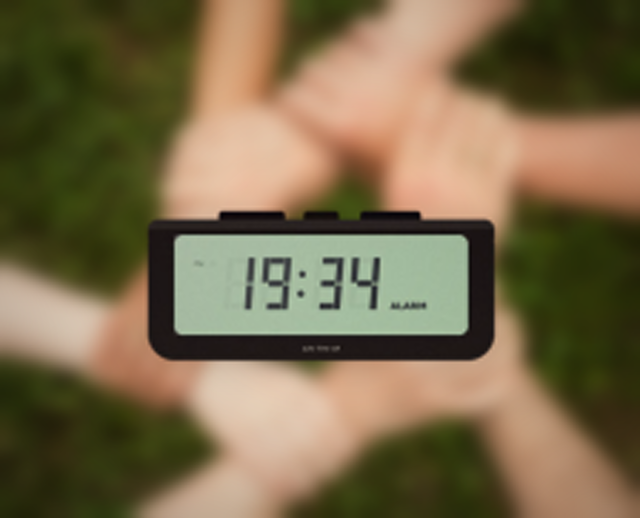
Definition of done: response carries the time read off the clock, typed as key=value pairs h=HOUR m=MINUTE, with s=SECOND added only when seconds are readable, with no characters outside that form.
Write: h=19 m=34
